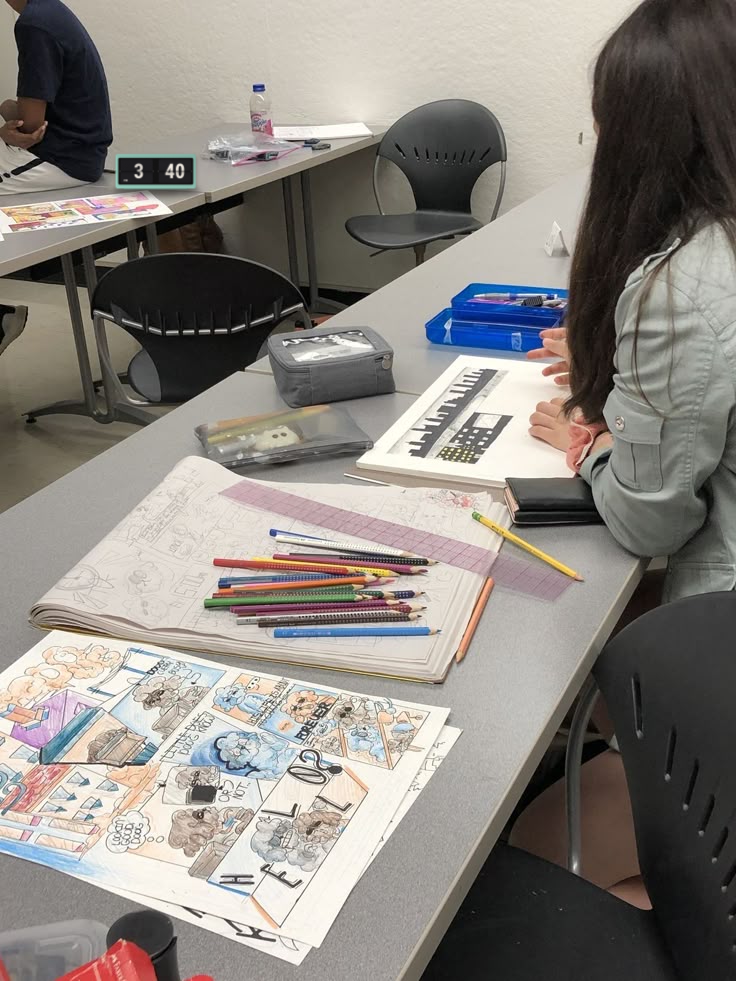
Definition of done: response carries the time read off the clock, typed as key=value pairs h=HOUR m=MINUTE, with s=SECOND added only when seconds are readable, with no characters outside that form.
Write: h=3 m=40
